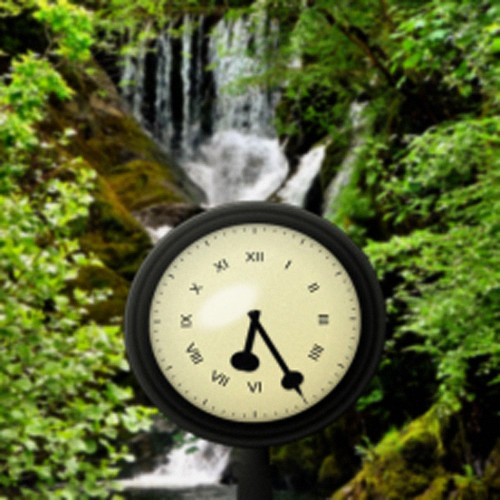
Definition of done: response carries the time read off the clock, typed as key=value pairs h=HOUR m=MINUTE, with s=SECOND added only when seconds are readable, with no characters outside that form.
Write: h=6 m=25
